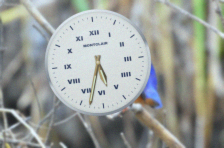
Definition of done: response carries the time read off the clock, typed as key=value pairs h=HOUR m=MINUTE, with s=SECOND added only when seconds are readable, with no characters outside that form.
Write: h=5 m=33
